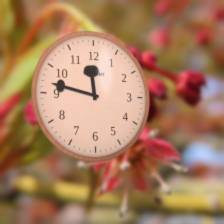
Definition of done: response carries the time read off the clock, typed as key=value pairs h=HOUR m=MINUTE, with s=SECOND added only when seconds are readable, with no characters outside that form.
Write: h=11 m=47
